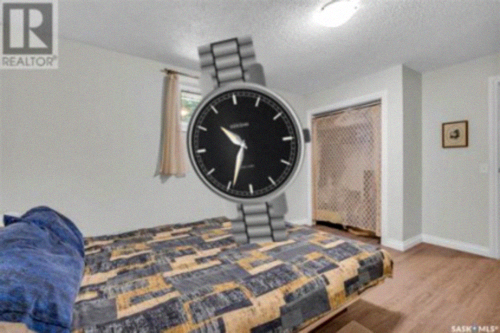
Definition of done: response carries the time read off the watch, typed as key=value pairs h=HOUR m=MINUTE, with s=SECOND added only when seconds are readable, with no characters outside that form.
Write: h=10 m=34
